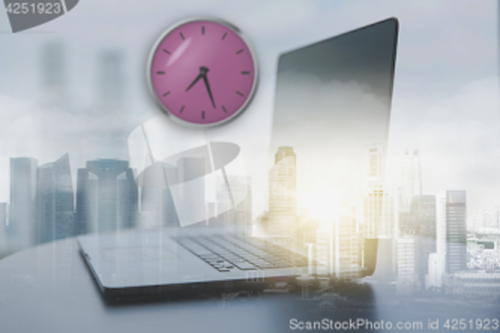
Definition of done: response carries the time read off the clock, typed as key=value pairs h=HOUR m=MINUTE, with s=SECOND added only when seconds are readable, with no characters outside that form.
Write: h=7 m=27
